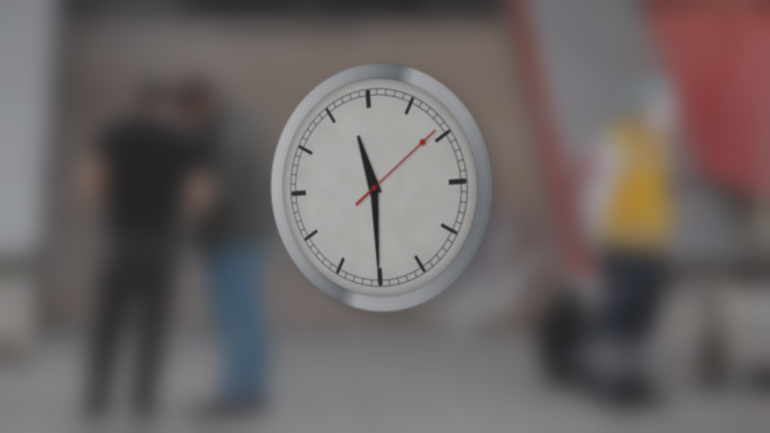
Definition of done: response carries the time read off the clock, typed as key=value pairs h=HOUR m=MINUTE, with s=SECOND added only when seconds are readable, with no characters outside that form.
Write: h=11 m=30 s=9
